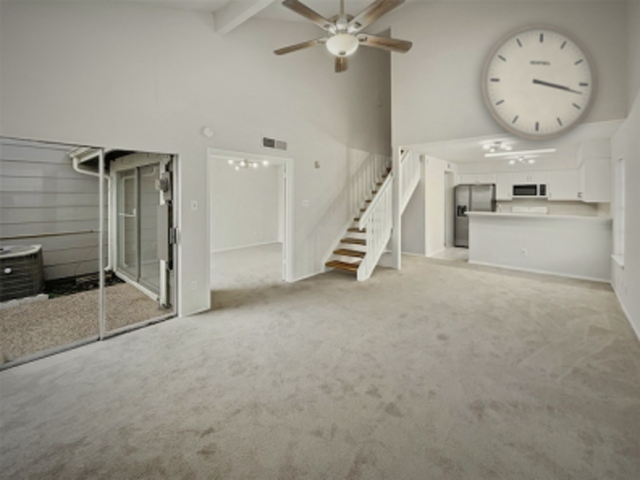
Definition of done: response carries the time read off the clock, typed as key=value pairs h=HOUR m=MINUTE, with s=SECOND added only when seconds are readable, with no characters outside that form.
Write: h=3 m=17
